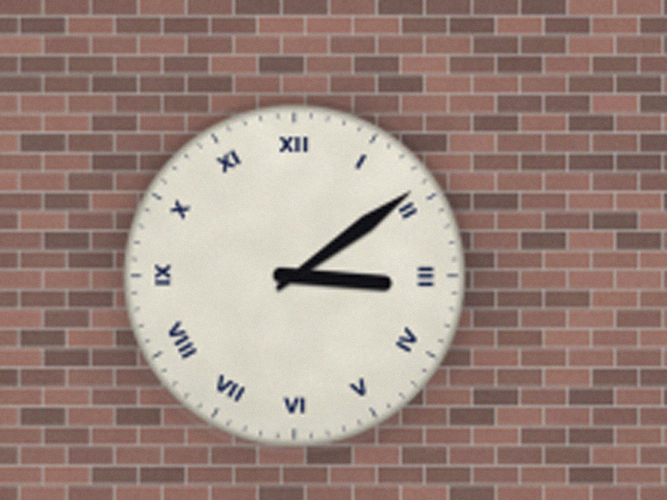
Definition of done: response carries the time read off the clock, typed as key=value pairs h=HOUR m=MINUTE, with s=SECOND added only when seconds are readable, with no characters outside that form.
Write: h=3 m=9
